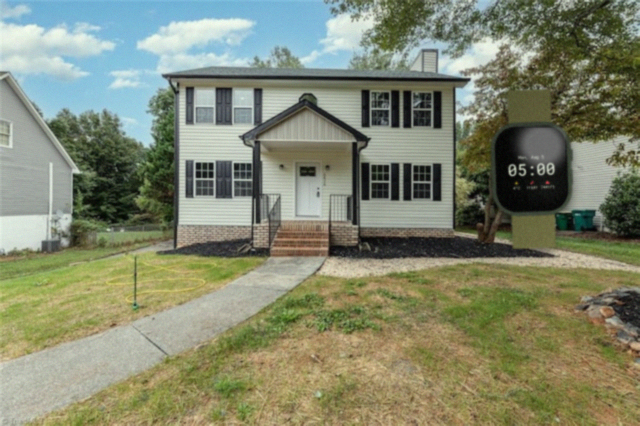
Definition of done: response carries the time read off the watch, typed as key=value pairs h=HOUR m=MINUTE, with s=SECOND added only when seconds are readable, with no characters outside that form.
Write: h=5 m=0
